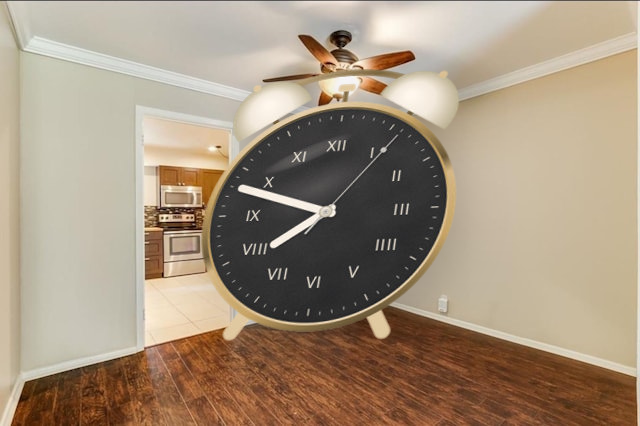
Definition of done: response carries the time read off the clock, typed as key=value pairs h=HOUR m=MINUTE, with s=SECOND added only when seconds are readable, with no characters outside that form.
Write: h=7 m=48 s=6
